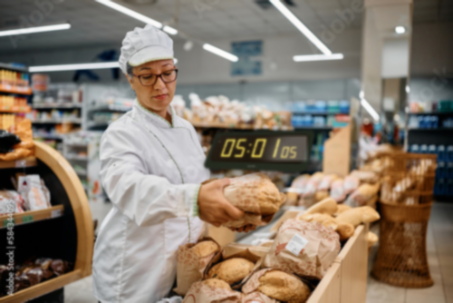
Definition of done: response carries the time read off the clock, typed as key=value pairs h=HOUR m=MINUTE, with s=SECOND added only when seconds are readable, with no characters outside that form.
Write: h=5 m=1
